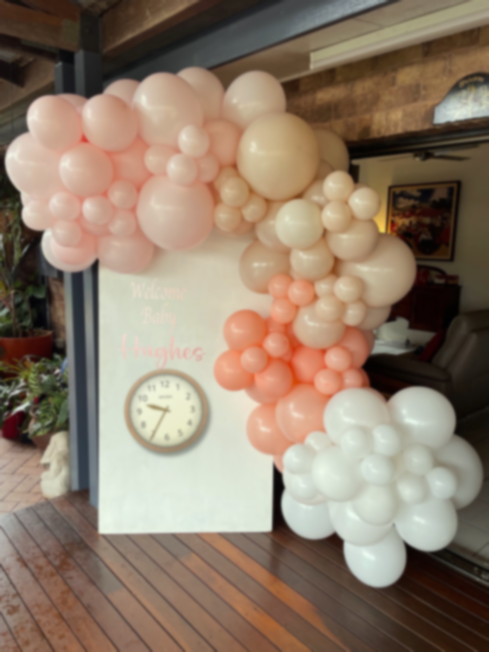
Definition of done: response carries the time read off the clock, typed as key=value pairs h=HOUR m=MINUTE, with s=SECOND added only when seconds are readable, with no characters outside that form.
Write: h=9 m=35
